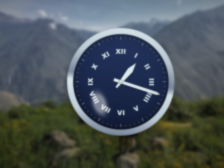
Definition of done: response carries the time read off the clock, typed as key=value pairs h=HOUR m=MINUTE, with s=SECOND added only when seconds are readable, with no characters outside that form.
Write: h=1 m=18
